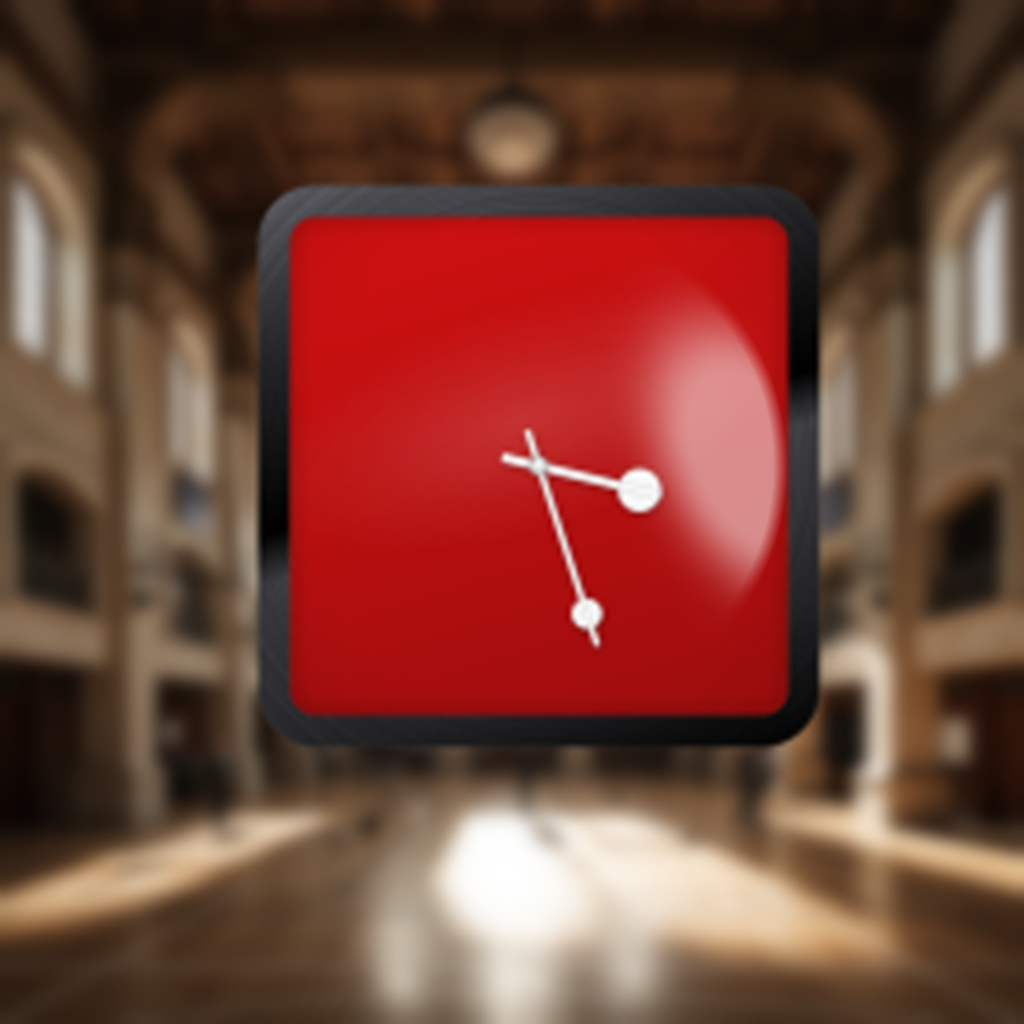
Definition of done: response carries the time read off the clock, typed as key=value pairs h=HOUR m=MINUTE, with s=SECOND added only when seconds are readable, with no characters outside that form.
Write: h=3 m=27
